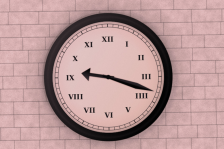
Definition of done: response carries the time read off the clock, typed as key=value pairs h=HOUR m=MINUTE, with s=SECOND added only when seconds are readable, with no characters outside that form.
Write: h=9 m=18
